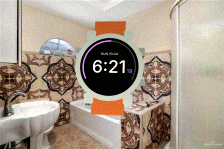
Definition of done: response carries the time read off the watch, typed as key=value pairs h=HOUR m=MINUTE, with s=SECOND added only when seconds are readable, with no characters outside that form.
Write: h=6 m=21
